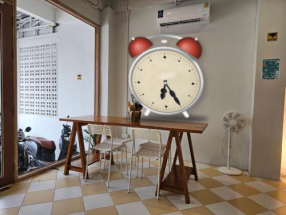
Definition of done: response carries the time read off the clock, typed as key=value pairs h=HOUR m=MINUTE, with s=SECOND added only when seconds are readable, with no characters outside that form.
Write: h=6 m=25
